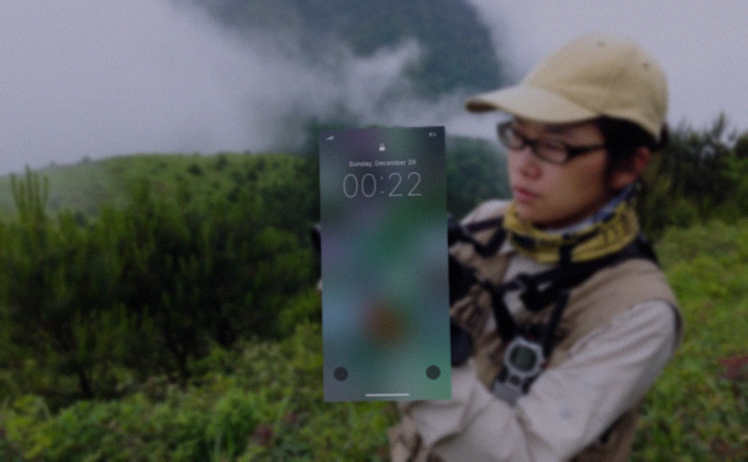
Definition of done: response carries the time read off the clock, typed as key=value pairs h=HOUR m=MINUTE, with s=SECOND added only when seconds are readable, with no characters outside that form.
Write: h=0 m=22
